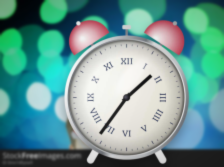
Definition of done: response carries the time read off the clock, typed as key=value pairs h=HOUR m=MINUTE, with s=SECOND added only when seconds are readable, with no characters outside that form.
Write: h=1 m=36
